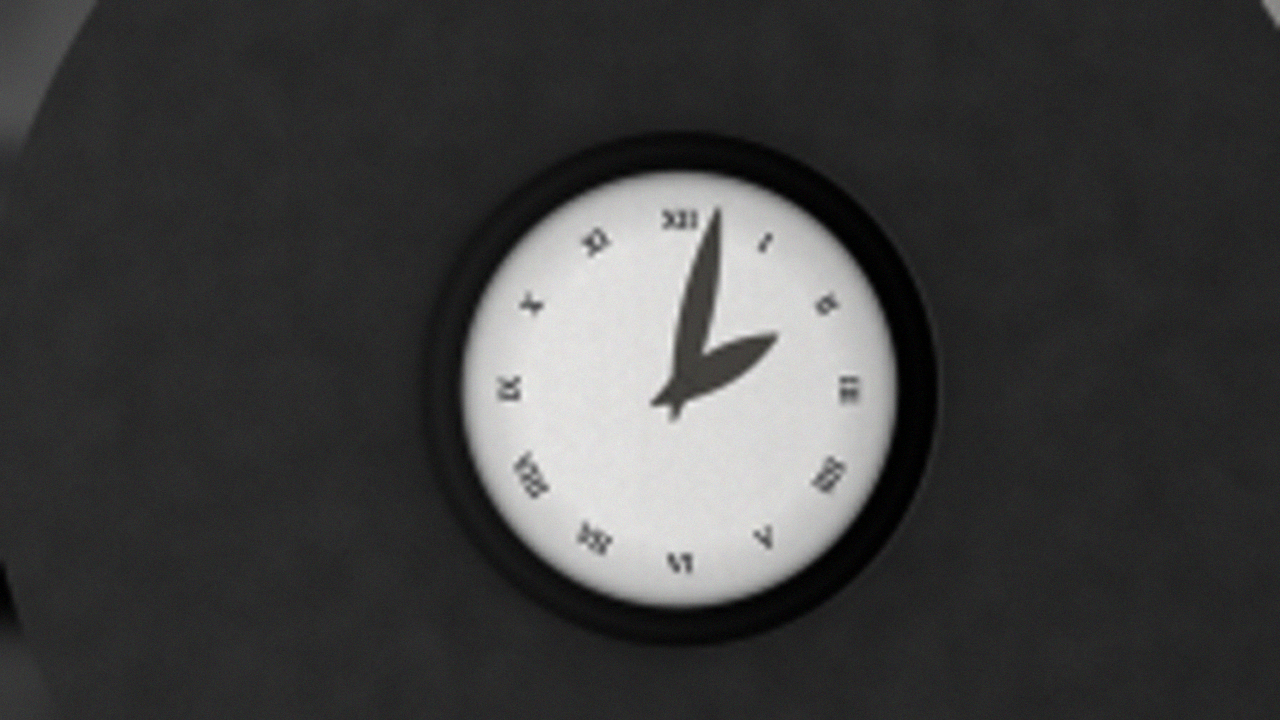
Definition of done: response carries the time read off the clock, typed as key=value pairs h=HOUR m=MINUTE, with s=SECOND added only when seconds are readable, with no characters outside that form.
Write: h=2 m=2
